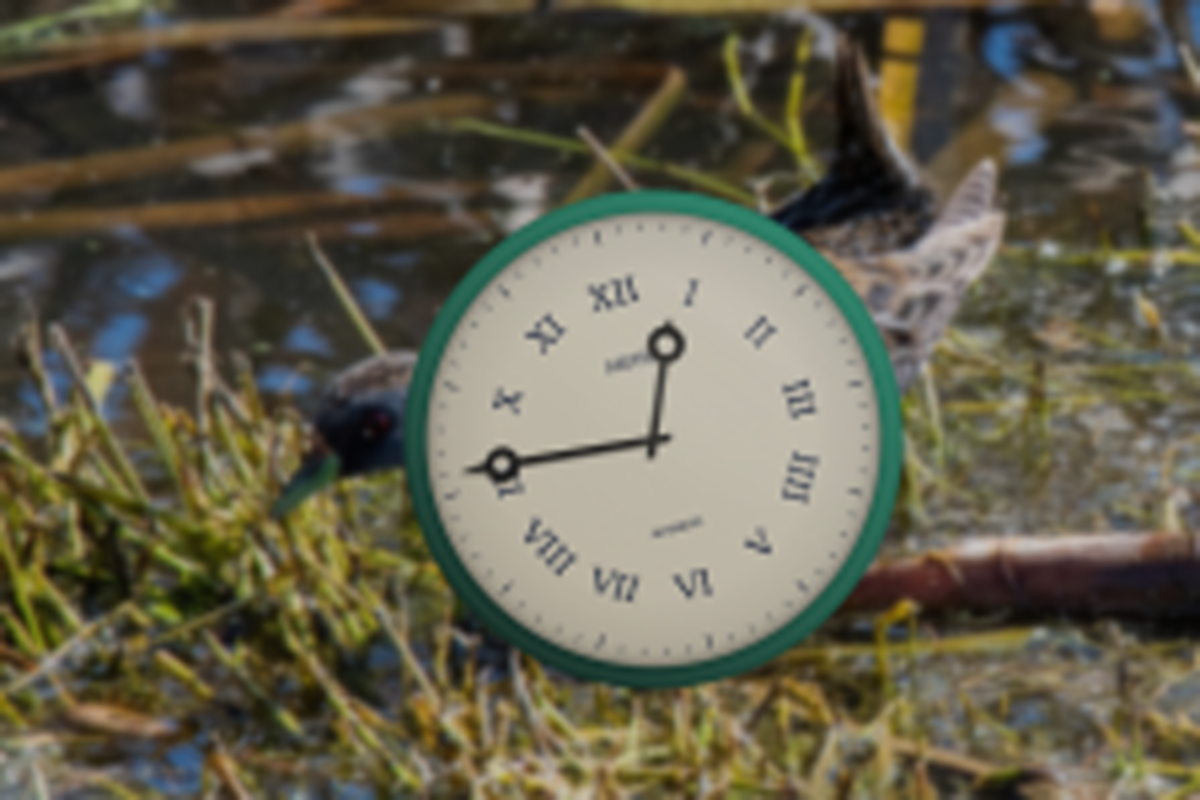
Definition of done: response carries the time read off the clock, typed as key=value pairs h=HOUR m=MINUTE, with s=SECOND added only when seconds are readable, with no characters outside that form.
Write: h=12 m=46
